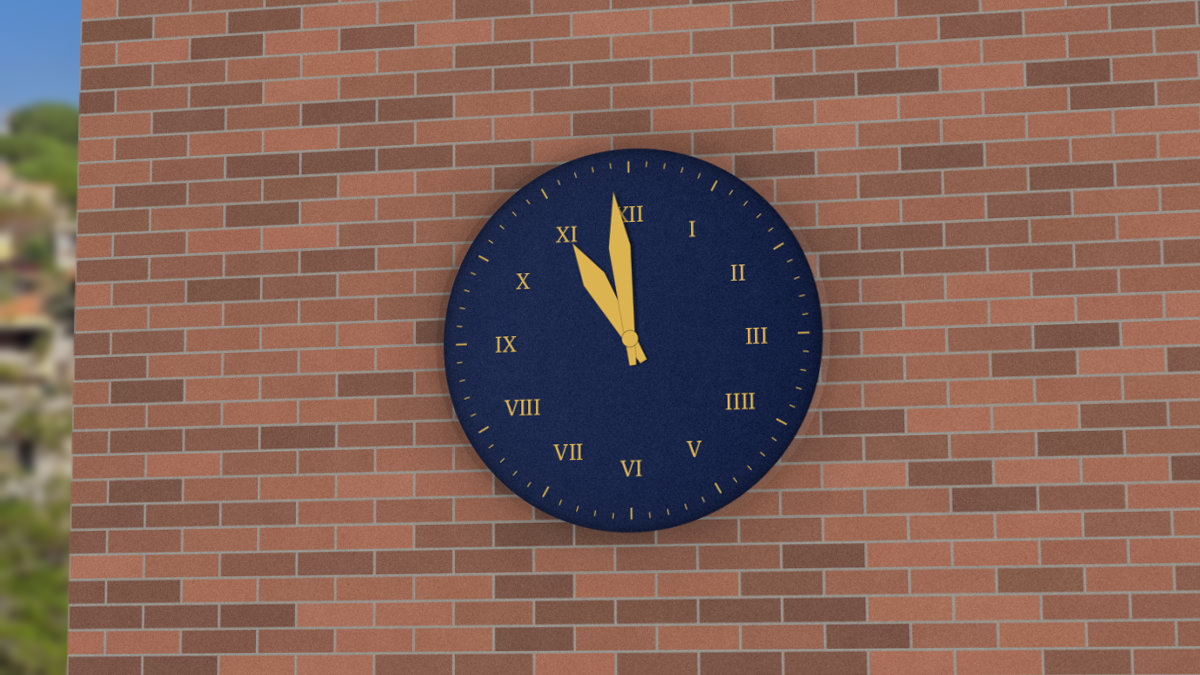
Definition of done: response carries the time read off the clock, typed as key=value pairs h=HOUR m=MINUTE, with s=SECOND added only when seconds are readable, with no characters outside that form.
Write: h=10 m=59
